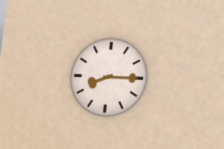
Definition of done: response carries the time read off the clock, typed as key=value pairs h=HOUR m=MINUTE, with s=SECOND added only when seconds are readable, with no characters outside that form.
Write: h=8 m=15
